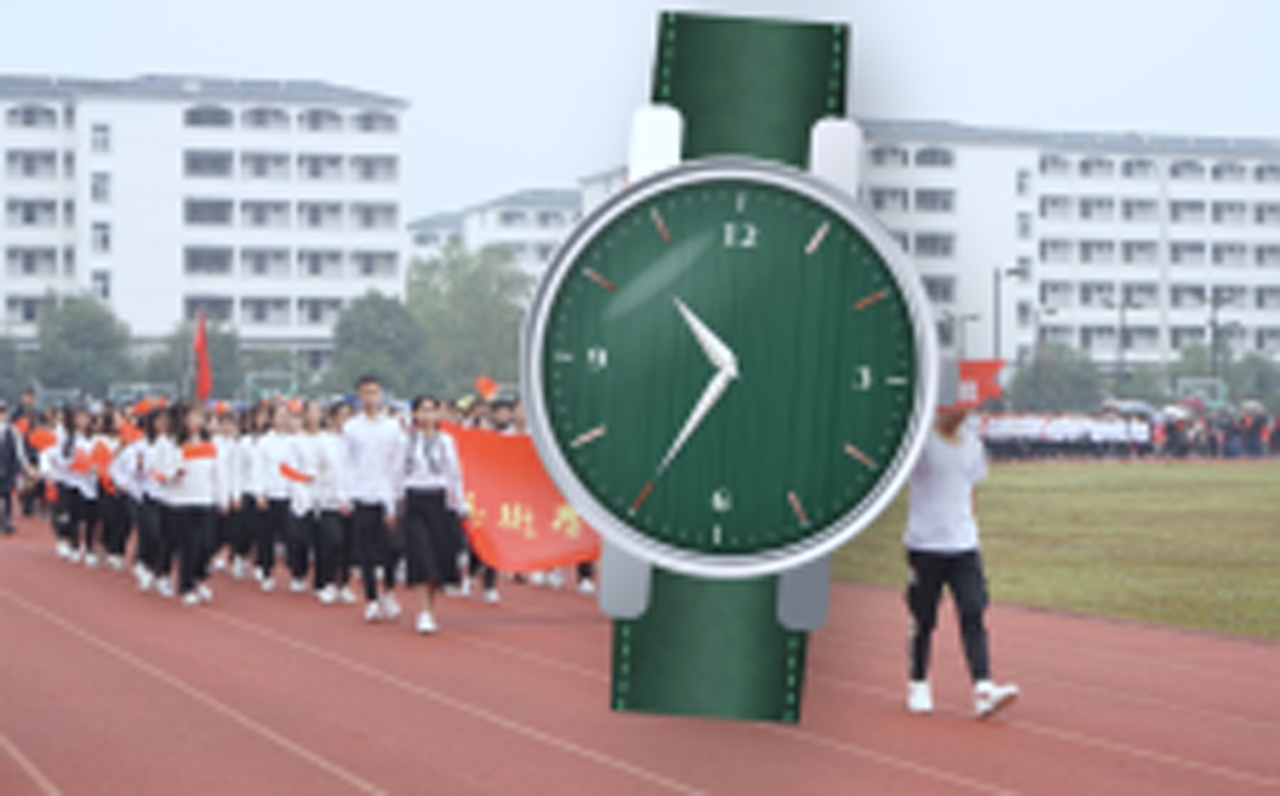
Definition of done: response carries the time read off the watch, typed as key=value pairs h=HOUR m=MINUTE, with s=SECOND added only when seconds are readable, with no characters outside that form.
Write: h=10 m=35
